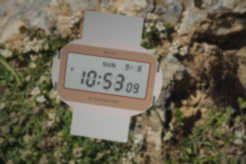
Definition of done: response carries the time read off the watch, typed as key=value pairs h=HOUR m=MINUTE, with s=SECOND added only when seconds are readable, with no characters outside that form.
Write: h=10 m=53 s=9
